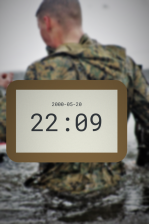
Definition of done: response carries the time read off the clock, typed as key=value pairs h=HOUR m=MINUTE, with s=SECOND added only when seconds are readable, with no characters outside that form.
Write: h=22 m=9
